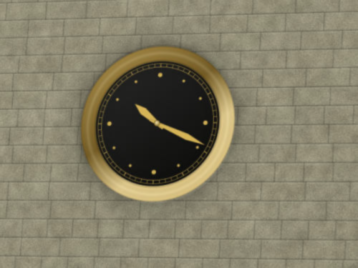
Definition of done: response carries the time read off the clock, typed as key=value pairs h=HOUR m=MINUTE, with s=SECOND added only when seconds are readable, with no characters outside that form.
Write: h=10 m=19
